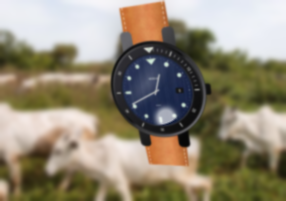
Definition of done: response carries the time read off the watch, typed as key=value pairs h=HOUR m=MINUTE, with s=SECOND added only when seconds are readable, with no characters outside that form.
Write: h=12 m=41
